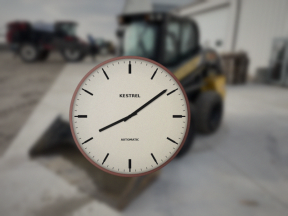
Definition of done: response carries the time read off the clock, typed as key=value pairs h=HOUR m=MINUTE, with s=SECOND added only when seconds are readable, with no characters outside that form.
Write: h=8 m=9
